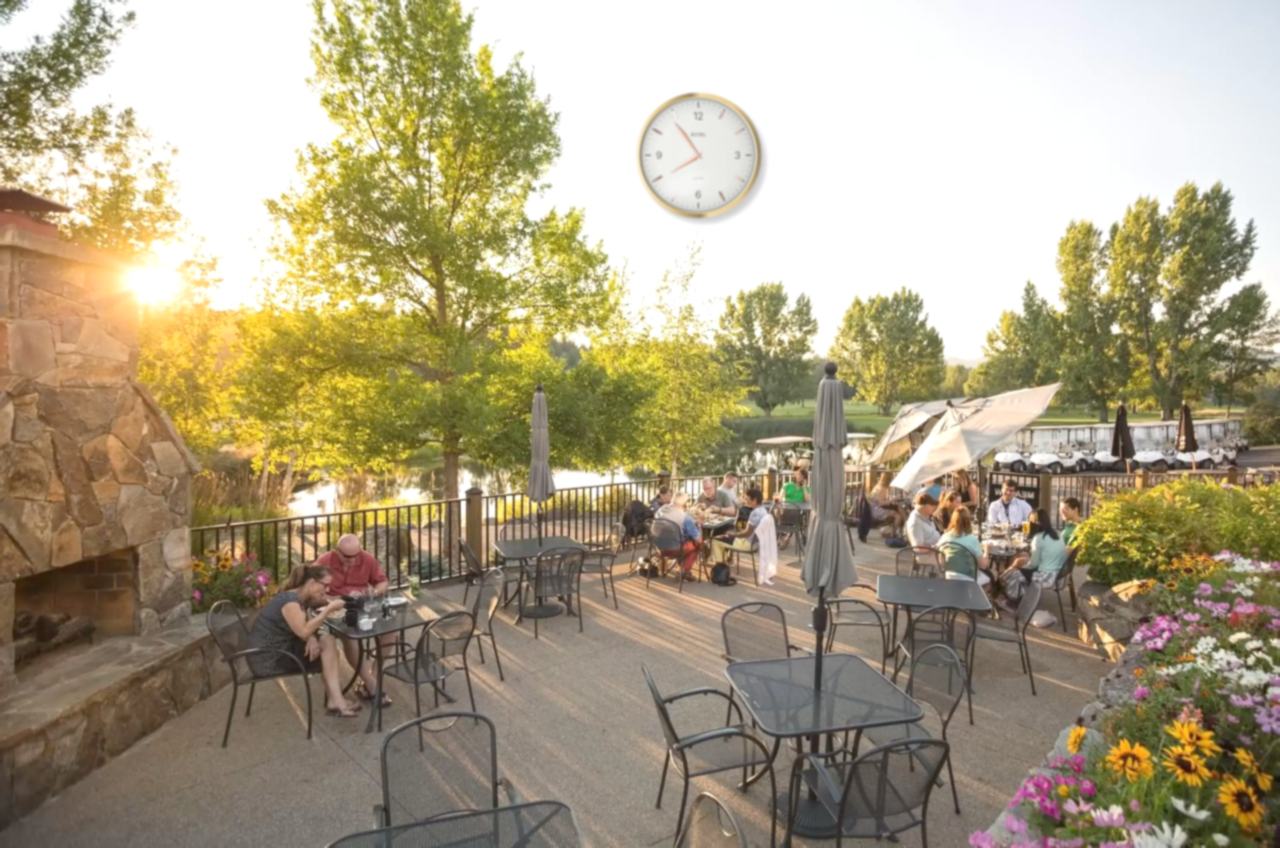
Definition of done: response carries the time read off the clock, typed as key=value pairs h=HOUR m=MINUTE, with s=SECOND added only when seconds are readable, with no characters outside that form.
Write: h=7 m=54
